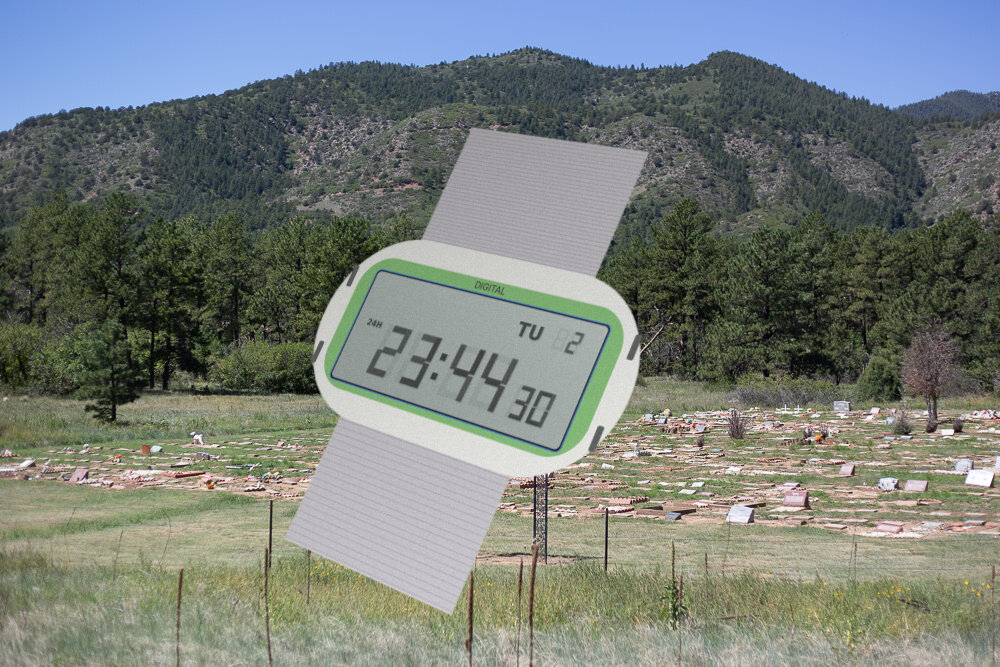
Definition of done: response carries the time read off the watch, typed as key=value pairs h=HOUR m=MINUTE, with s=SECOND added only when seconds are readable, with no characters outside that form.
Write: h=23 m=44 s=30
